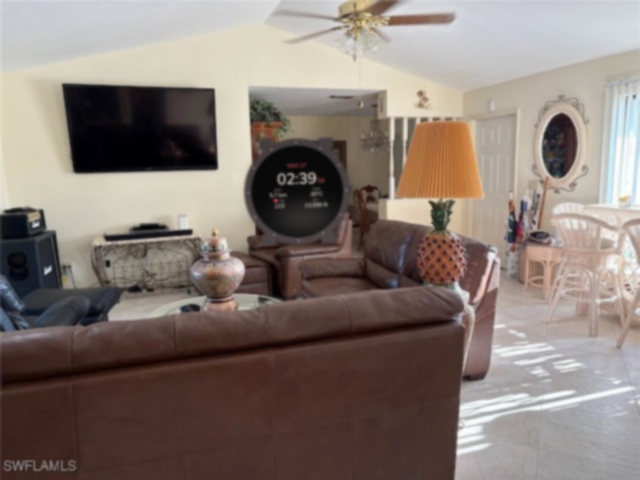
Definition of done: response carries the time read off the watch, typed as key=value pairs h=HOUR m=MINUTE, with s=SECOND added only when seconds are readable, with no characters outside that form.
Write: h=2 m=39
